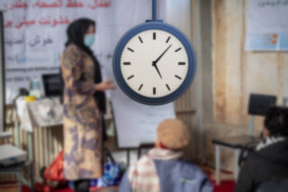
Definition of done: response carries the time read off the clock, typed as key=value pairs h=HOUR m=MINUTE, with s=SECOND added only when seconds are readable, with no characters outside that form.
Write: h=5 m=7
